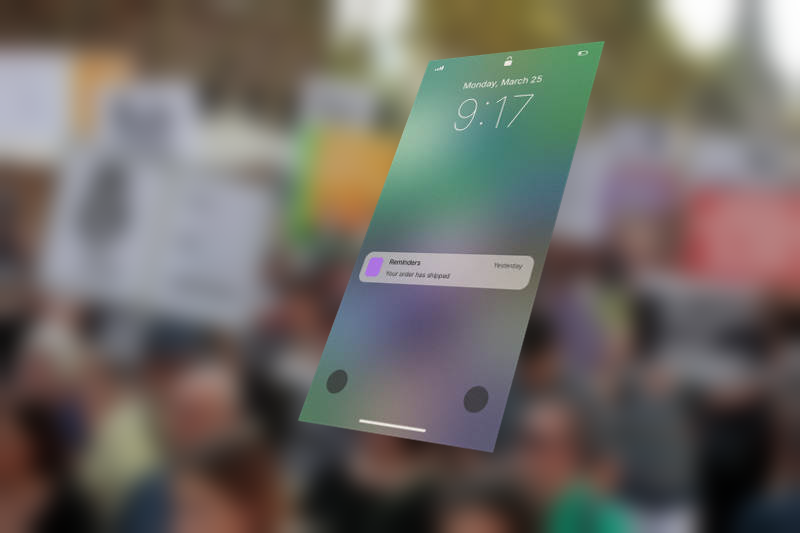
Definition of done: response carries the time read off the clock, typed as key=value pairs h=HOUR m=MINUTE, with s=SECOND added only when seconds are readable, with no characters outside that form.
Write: h=9 m=17
